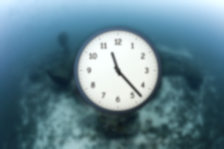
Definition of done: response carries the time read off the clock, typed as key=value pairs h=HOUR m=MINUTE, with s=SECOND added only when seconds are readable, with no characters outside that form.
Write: h=11 m=23
